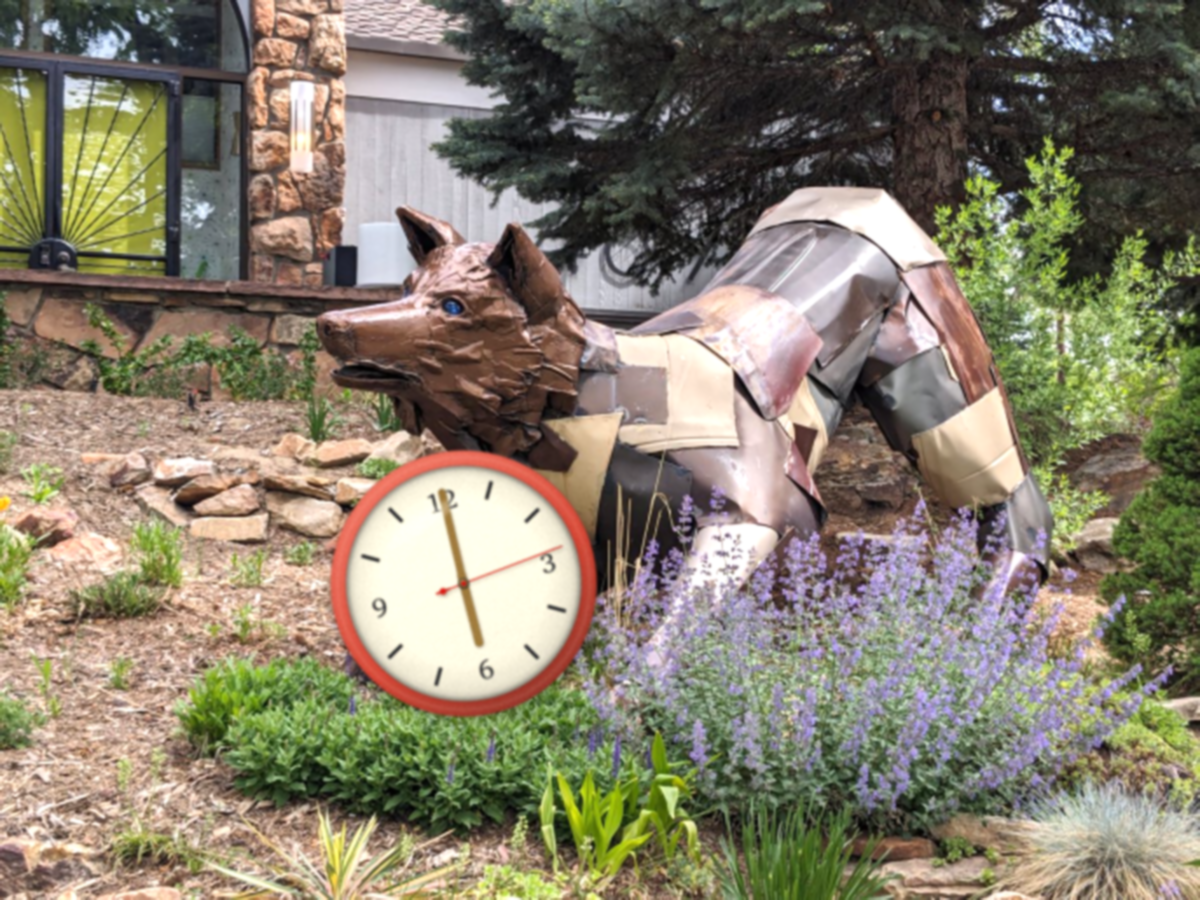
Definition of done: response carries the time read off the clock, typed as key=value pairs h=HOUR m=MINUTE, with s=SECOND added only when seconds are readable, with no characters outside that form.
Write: h=6 m=0 s=14
